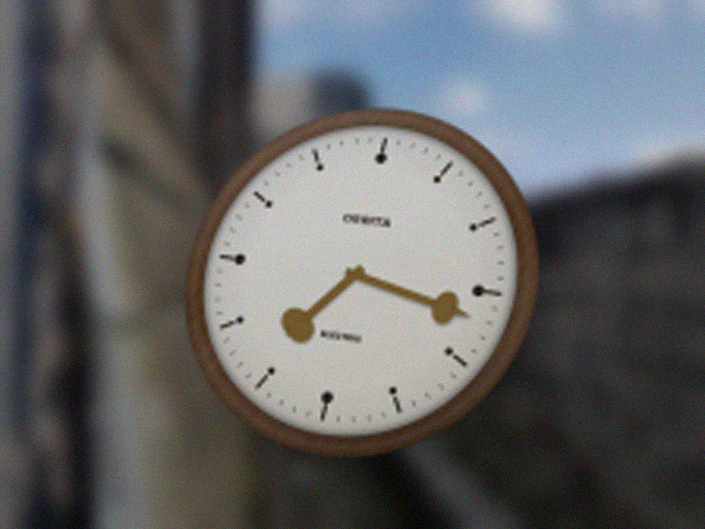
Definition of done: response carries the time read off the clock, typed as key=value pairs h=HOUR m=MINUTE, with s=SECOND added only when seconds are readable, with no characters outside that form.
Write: h=7 m=17
